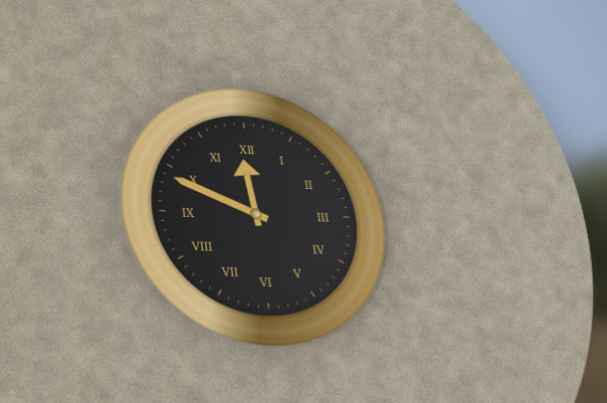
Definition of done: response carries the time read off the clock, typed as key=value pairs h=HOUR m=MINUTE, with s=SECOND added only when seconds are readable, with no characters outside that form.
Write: h=11 m=49
